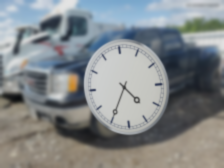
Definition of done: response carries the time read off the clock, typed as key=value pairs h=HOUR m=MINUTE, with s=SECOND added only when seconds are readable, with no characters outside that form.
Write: h=4 m=35
